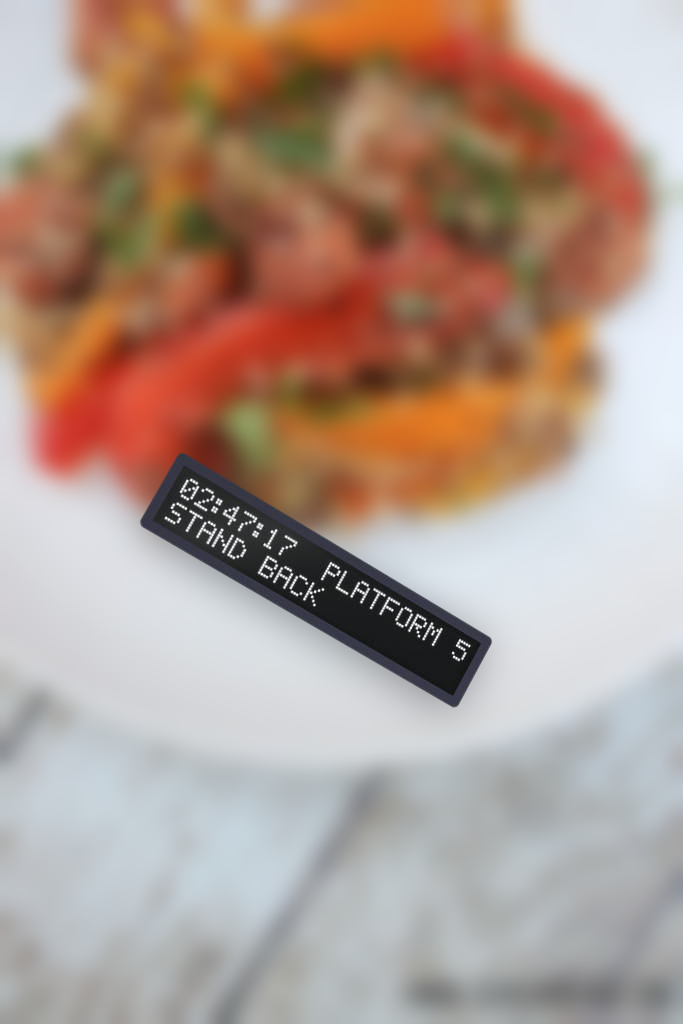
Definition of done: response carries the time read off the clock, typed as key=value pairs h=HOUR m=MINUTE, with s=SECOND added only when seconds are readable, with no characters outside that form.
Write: h=2 m=47 s=17
